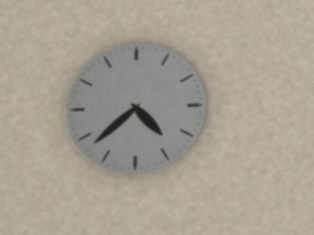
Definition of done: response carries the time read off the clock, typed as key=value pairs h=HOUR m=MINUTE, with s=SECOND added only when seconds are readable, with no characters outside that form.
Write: h=4 m=38
